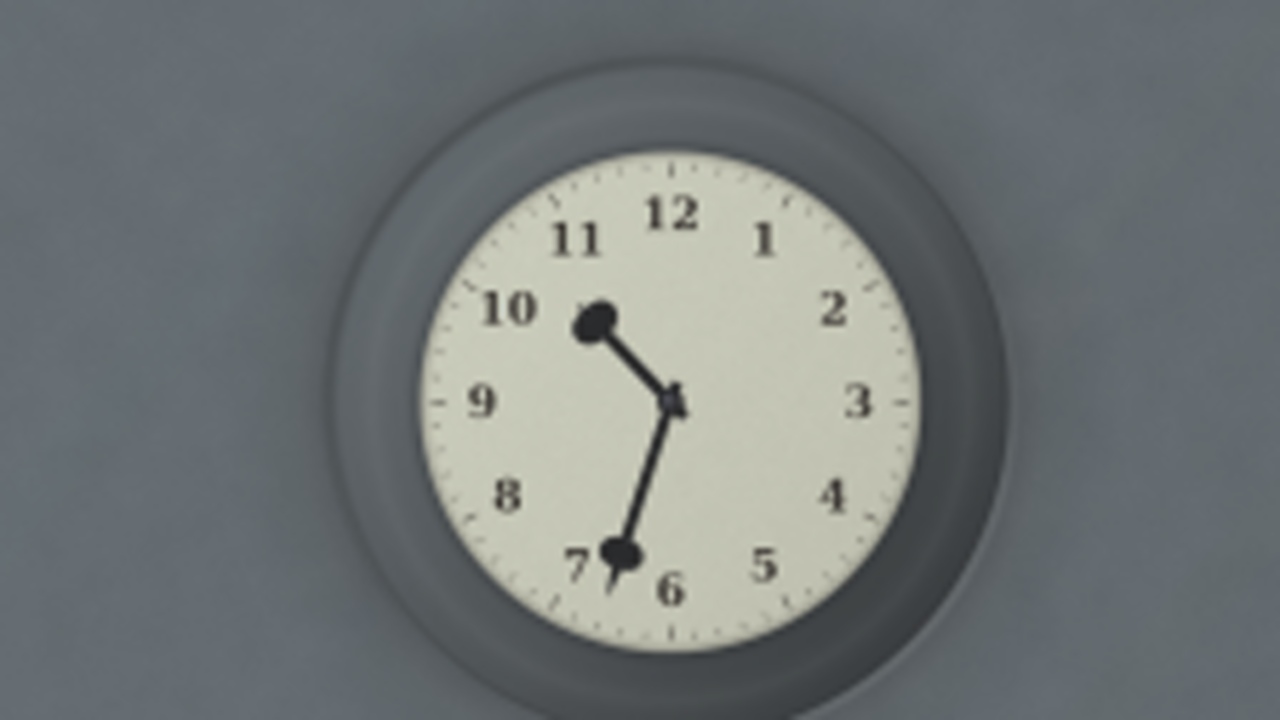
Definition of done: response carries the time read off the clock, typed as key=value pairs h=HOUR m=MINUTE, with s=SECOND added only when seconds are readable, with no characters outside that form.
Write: h=10 m=33
